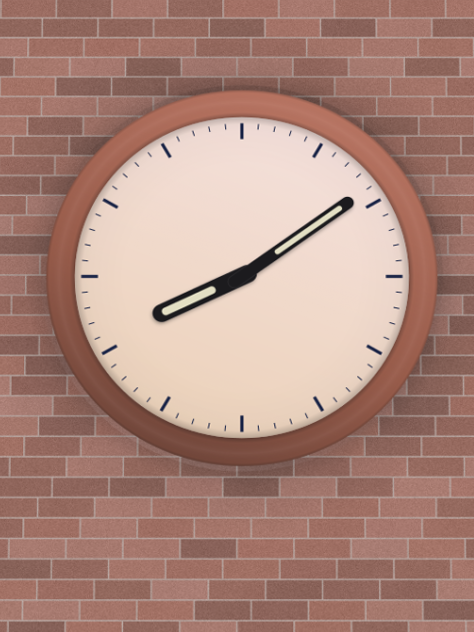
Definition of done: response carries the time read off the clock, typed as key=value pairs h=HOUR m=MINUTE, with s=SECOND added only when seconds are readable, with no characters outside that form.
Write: h=8 m=9
